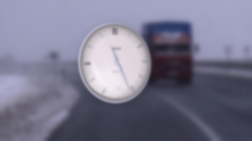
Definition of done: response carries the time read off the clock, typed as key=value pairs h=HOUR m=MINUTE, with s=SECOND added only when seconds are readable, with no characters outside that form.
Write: h=11 m=26
